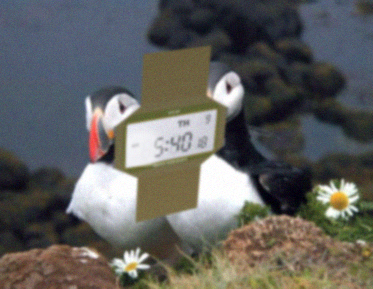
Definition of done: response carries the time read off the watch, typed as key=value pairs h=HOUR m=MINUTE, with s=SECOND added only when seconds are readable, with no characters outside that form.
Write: h=5 m=40 s=18
